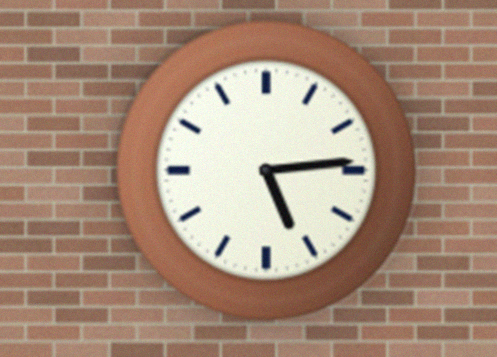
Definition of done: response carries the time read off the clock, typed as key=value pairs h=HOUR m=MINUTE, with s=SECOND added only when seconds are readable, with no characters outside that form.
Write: h=5 m=14
